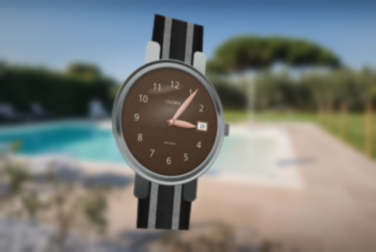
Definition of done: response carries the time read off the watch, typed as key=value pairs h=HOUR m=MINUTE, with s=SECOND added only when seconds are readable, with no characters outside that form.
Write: h=3 m=6
